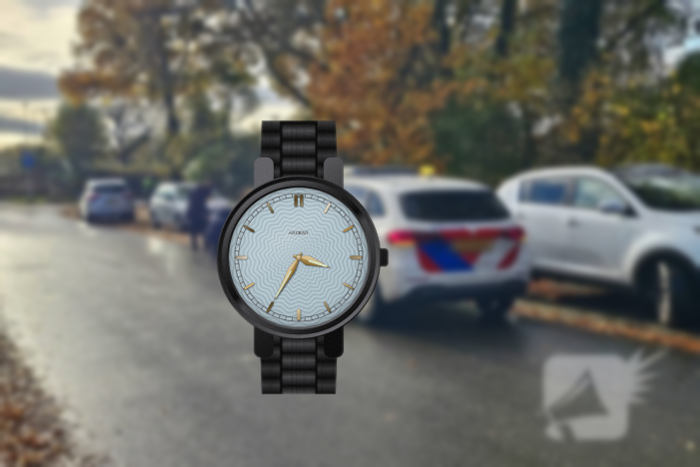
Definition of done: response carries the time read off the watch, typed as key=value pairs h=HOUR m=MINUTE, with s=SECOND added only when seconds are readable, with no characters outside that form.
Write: h=3 m=35
